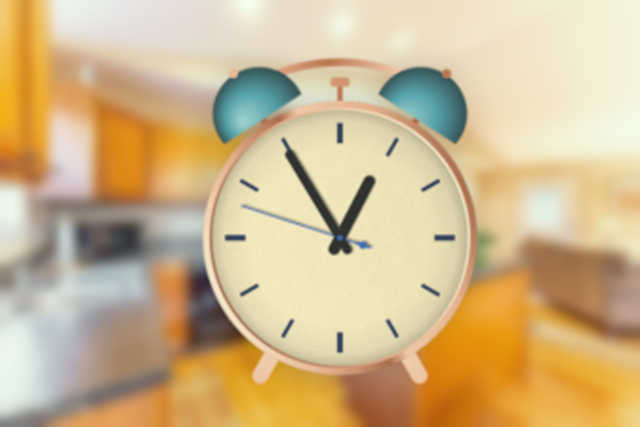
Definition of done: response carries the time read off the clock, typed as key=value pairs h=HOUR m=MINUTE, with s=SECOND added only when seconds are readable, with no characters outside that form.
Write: h=12 m=54 s=48
